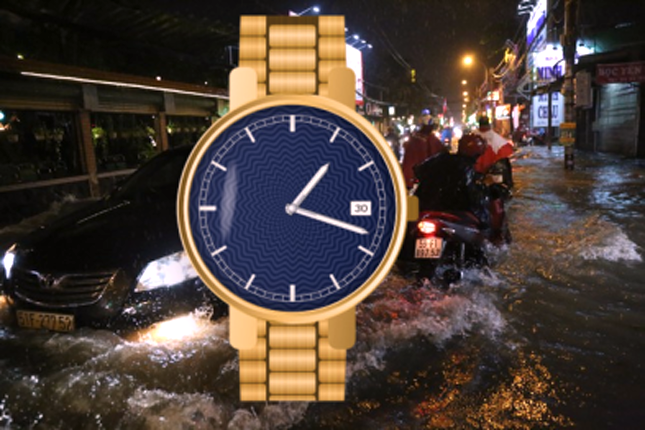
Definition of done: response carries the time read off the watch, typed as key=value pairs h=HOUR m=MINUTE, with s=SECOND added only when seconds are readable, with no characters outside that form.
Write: h=1 m=18
